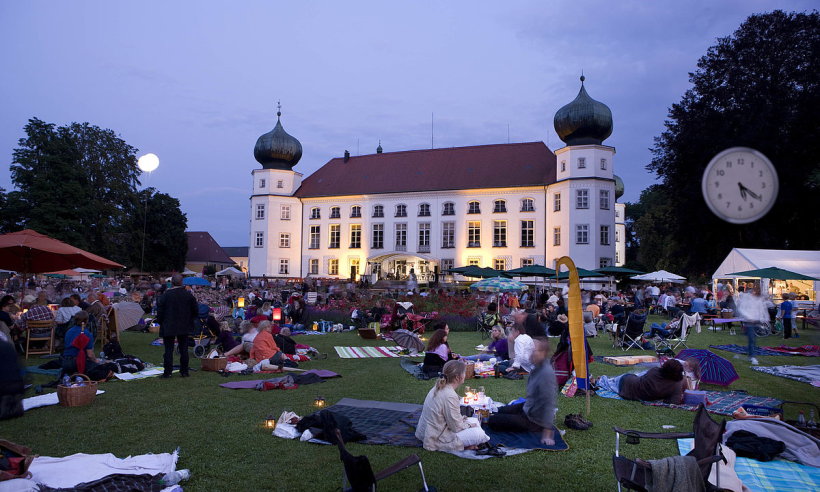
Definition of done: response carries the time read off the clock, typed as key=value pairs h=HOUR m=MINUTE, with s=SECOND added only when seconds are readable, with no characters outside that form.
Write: h=5 m=21
